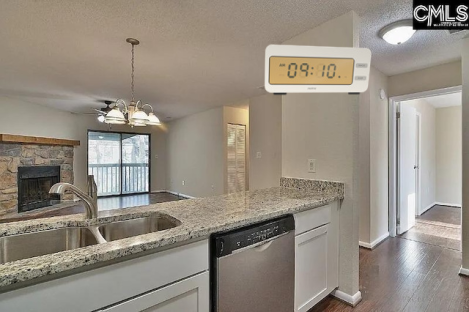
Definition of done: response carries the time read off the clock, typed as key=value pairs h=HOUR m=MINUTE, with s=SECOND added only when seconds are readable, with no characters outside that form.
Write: h=9 m=10
